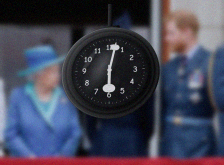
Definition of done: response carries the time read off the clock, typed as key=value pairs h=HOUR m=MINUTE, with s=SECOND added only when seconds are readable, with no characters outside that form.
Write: h=6 m=2
